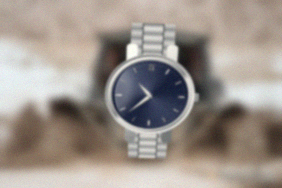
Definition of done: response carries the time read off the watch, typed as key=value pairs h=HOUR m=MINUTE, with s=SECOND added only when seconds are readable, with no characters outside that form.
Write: h=10 m=38
